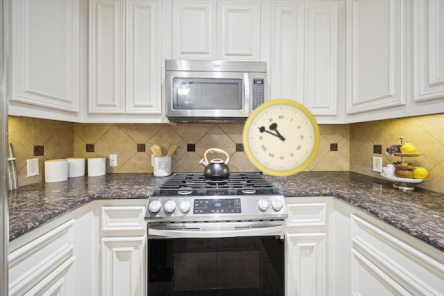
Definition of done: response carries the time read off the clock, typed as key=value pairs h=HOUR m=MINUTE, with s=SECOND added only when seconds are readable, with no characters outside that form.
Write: h=10 m=49
